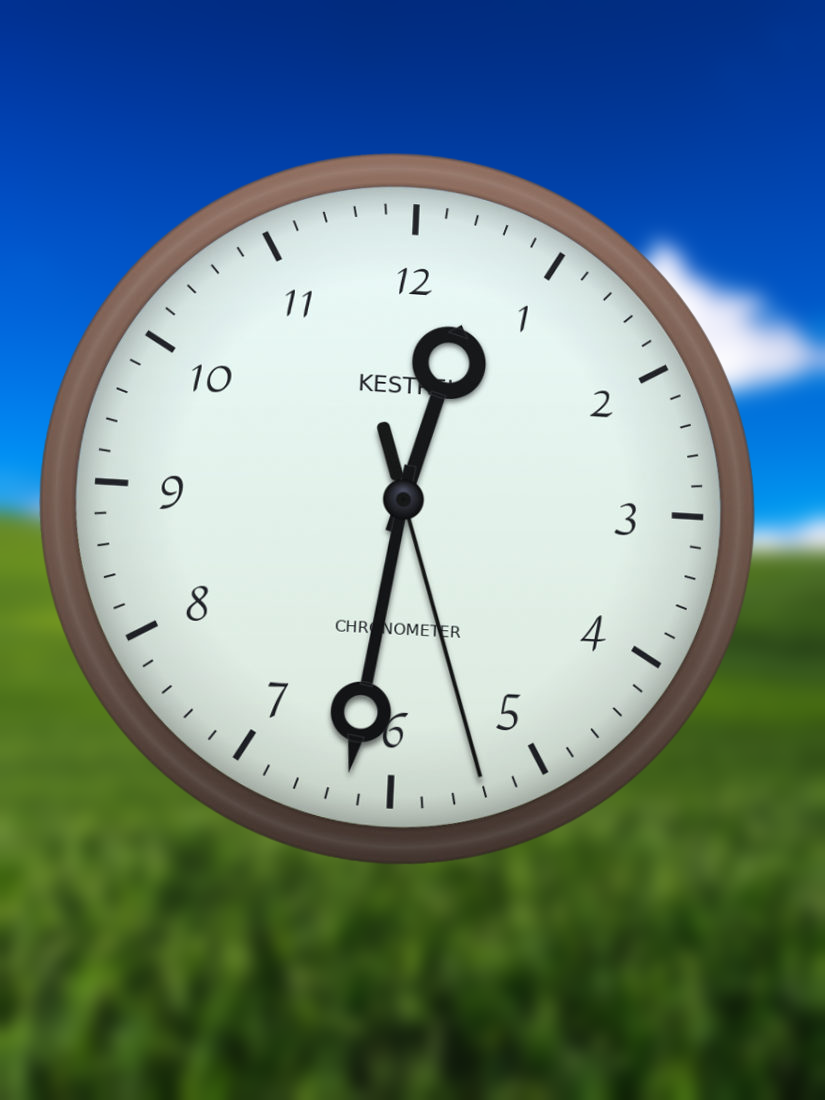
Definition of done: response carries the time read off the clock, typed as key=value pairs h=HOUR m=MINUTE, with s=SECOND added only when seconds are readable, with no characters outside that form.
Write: h=12 m=31 s=27
